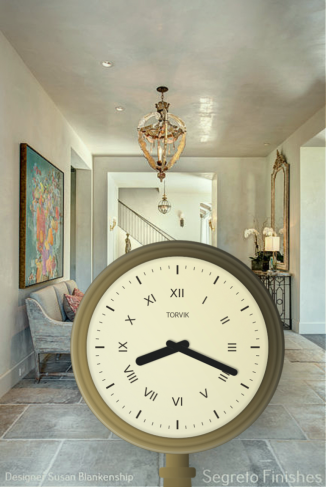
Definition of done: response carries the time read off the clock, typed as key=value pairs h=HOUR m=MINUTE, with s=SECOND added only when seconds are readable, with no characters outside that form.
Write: h=8 m=19
